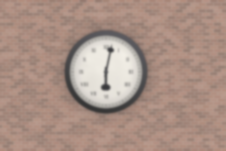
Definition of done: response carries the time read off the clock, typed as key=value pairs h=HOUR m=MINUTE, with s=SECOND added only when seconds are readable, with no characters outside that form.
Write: h=6 m=2
